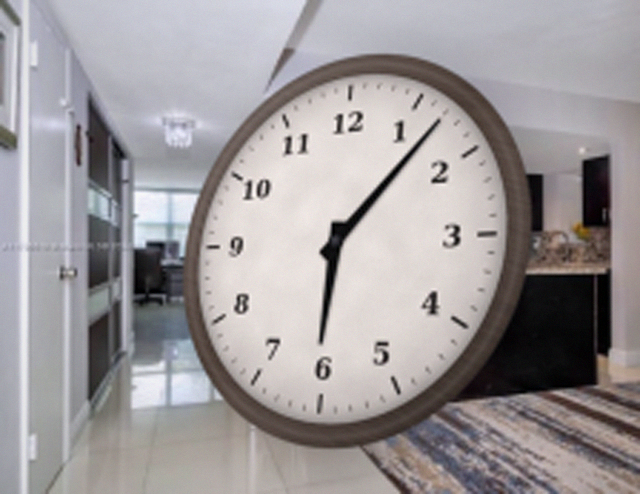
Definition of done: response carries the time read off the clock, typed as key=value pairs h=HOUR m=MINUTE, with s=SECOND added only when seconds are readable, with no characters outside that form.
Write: h=6 m=7
